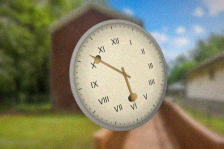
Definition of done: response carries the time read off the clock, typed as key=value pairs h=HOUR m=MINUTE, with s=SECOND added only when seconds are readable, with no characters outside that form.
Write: h=5 m=52
